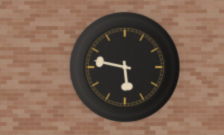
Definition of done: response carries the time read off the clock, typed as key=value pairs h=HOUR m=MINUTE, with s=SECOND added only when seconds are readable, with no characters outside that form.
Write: h=5 m=47
